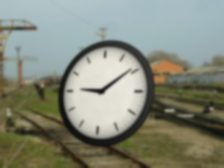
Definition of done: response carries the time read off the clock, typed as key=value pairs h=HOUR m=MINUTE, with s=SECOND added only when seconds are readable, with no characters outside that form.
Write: h=9 m=9
